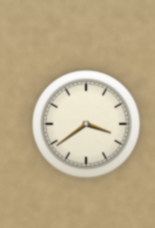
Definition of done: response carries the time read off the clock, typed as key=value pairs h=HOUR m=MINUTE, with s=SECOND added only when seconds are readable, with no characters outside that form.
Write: h=3 m=39
